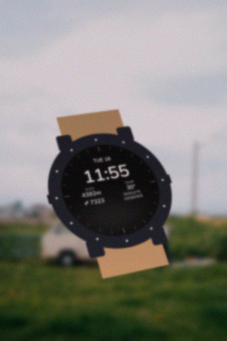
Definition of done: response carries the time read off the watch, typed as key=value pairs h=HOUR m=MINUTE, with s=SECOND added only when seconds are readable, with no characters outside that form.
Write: h=11 m=55
